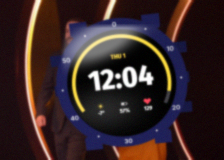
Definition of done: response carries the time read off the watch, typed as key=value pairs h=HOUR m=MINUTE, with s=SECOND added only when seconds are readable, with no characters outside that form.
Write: h=12 m=4
